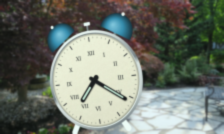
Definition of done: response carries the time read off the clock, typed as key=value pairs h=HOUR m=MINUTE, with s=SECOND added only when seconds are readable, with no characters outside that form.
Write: h=7 m=21
